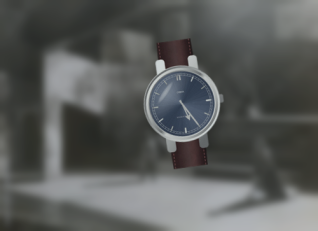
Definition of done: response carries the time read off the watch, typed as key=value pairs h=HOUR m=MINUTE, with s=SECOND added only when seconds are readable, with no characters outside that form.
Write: h=5 m=25
